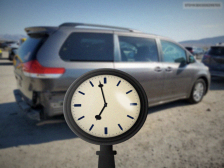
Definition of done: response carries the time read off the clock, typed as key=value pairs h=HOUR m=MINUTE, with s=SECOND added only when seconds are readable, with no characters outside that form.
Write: h=6 m=58
